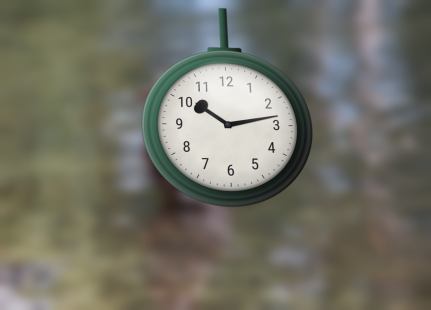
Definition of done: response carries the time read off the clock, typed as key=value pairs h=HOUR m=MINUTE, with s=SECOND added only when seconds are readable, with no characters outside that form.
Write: h=10 m=13
